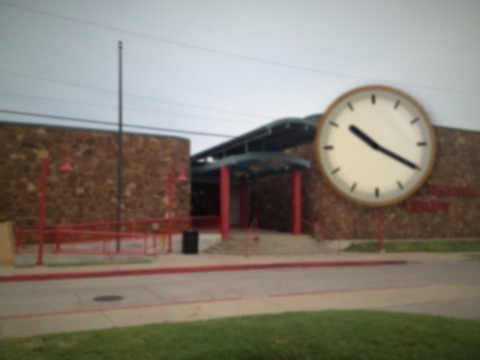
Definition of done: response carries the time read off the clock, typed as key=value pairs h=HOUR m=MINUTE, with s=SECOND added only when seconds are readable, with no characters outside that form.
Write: h=10 m=20
